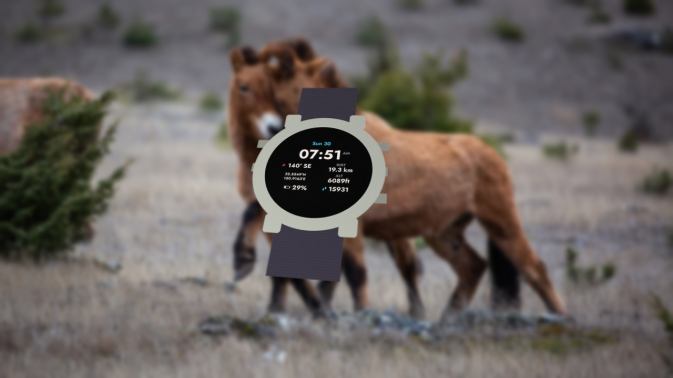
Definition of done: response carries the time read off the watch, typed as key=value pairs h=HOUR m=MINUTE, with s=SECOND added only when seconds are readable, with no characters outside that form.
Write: h=7 m=51
